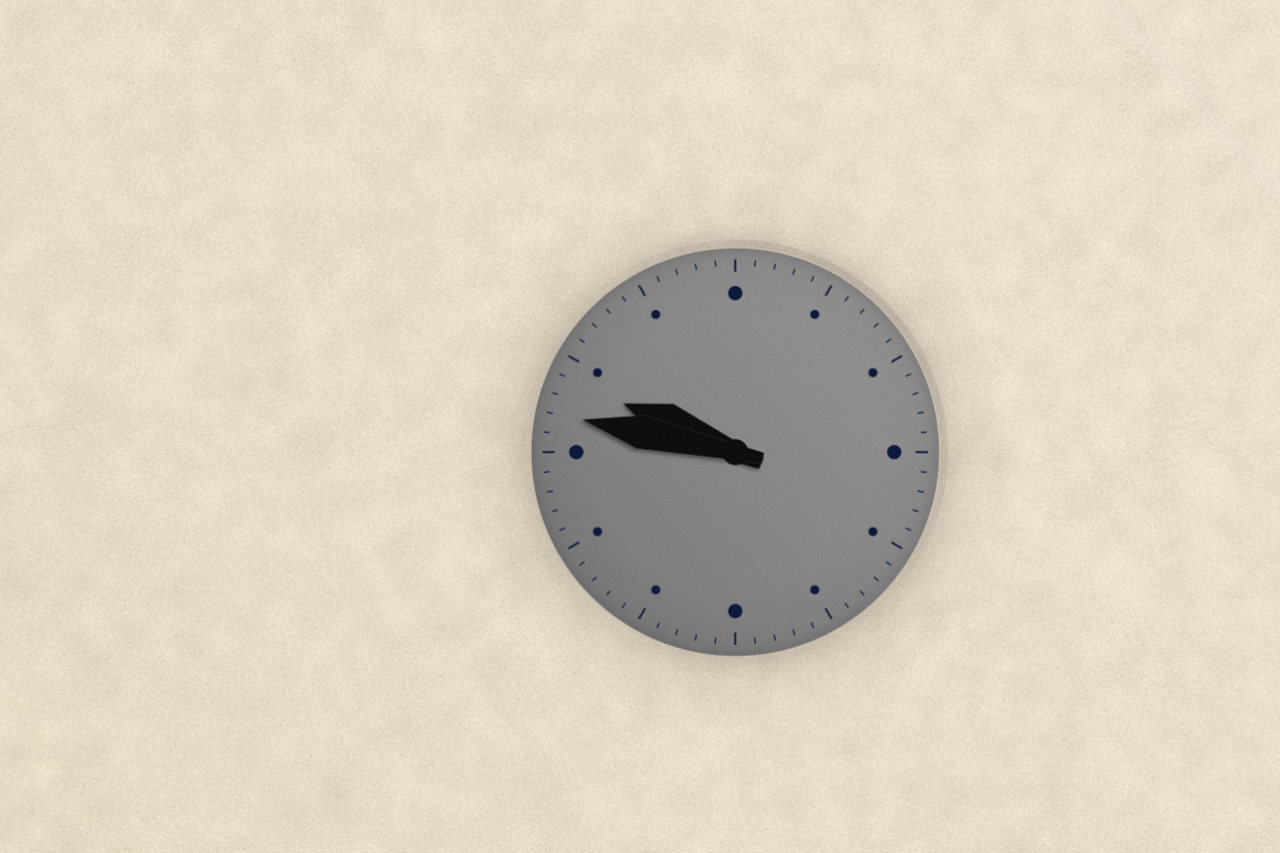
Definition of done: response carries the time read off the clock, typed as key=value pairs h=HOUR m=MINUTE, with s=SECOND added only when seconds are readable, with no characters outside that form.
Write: h=9 m=47
